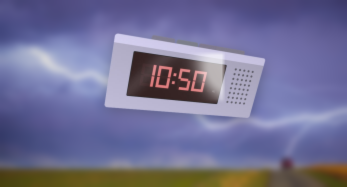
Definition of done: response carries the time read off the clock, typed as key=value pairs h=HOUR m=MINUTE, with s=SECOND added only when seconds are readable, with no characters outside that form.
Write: h=10 m=50
